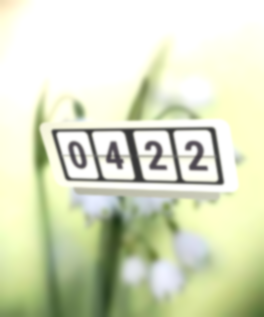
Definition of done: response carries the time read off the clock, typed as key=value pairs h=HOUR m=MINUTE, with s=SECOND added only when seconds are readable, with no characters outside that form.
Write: h=4 m=22
